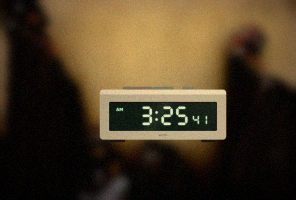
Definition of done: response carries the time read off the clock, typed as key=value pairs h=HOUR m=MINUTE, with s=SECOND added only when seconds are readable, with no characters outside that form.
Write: h=3 m=25 s=41
